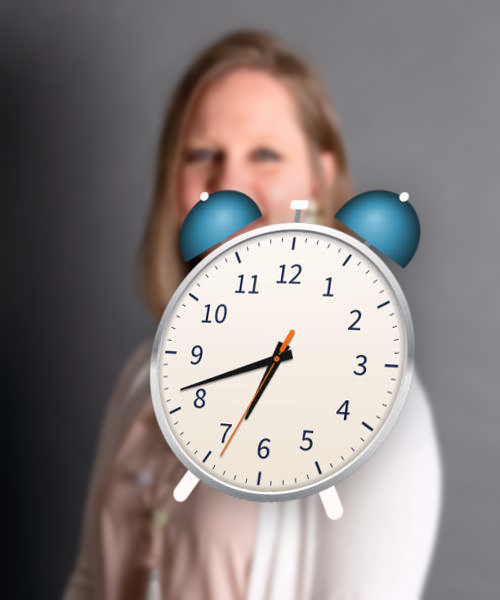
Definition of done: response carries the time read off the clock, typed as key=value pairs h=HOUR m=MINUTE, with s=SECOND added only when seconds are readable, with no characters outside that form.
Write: h=6 m=41 s=34
